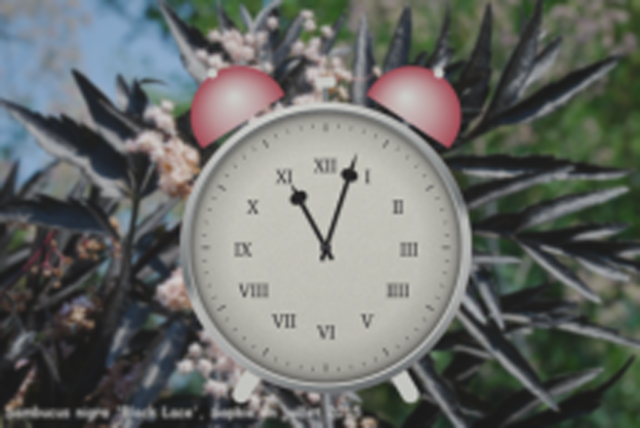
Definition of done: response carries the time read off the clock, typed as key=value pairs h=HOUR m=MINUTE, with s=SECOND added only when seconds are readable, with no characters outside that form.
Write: h=11 m=3
